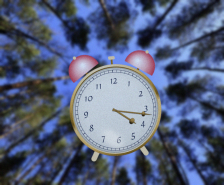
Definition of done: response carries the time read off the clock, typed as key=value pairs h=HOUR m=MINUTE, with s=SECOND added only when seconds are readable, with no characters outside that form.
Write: h=4 m=17
